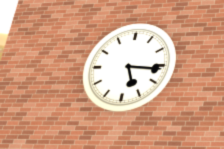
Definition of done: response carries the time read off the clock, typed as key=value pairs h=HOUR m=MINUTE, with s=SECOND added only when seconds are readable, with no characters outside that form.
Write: h=5 m=16
